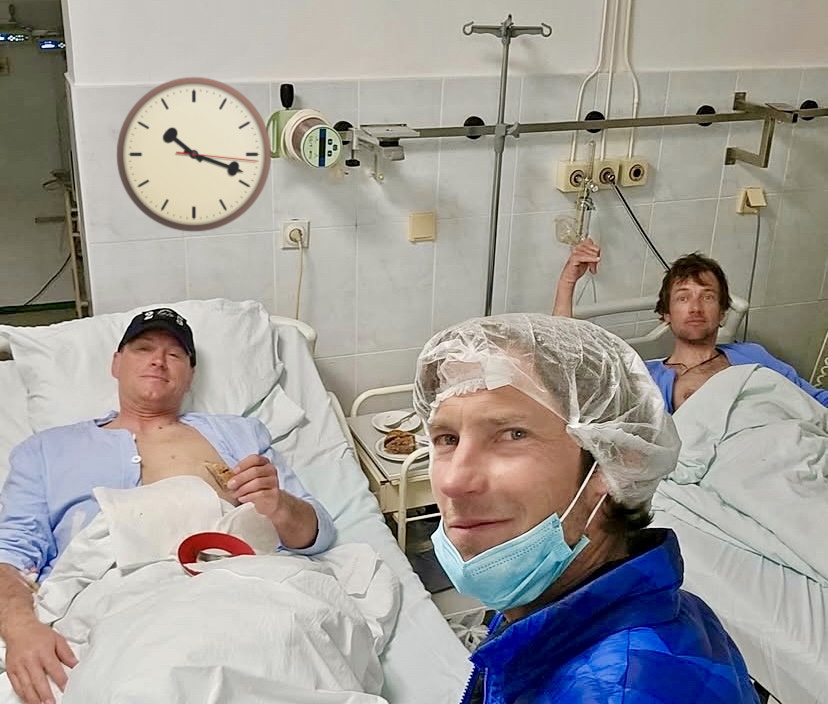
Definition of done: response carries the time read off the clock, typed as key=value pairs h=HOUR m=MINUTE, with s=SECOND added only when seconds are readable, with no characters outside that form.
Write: h=10 m=18 s=16
